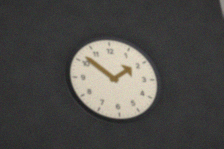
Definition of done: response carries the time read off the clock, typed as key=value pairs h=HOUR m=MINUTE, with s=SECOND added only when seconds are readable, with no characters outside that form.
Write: h=1 m=52
